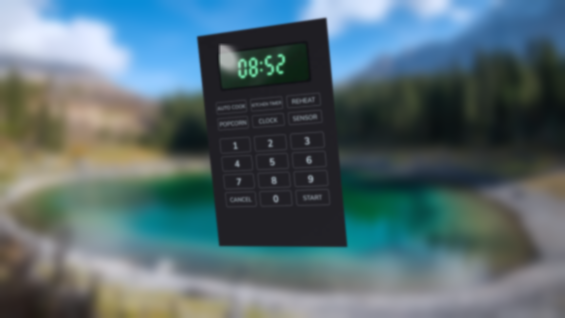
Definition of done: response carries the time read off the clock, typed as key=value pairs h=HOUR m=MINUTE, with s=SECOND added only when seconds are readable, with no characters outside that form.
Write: h=8 m=52
